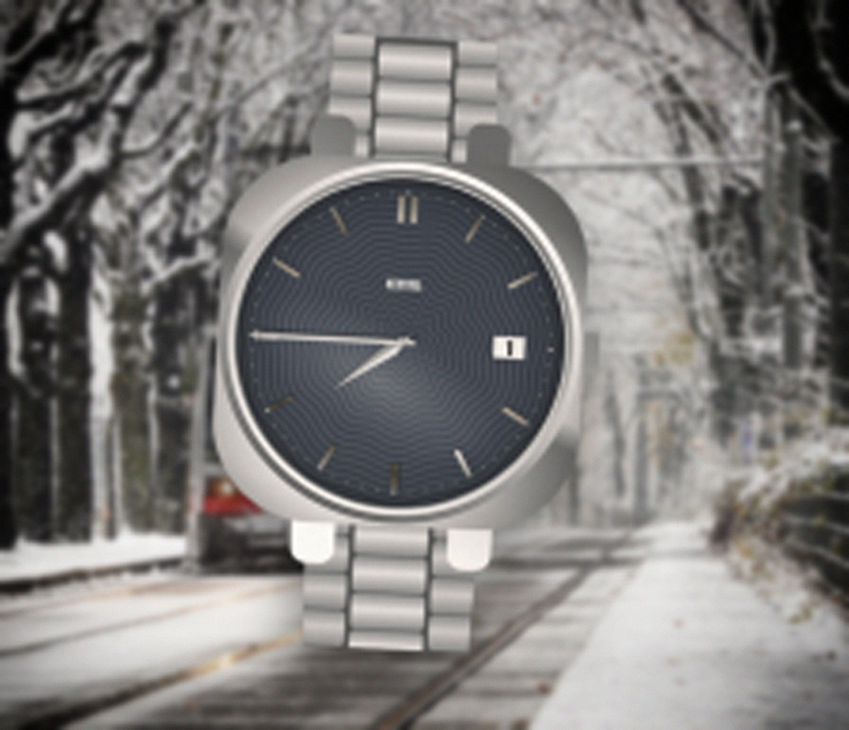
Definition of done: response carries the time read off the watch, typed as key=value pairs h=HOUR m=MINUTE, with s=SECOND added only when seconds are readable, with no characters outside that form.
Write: h=7 m=45
